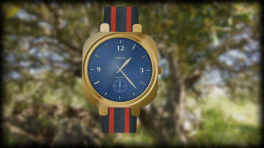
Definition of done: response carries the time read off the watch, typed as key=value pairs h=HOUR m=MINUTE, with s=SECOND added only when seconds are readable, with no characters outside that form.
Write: h=1 m=23
